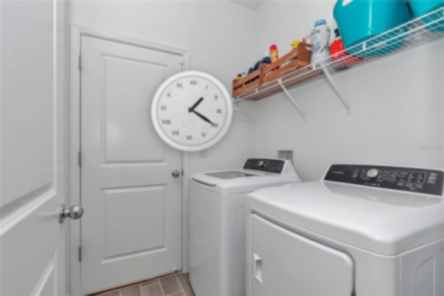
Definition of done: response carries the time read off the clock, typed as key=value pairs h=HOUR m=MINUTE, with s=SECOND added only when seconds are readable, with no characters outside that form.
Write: h=1 m=20
